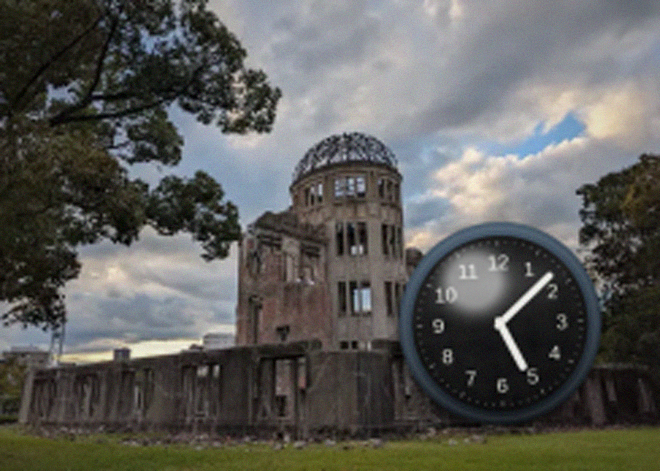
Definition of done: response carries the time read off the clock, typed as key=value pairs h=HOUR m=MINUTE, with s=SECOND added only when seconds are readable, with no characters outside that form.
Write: h=5 m=8
